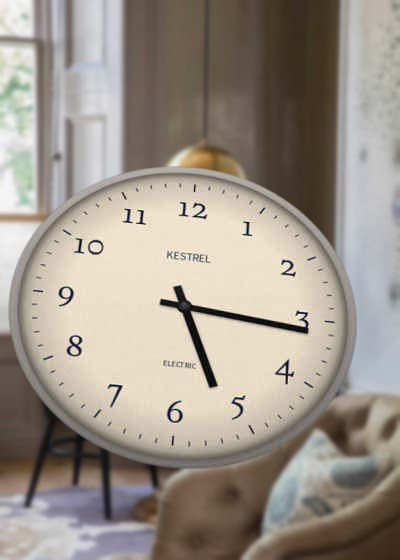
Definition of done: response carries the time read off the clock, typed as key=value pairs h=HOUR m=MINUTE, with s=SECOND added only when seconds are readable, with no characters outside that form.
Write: h=5 m=16
